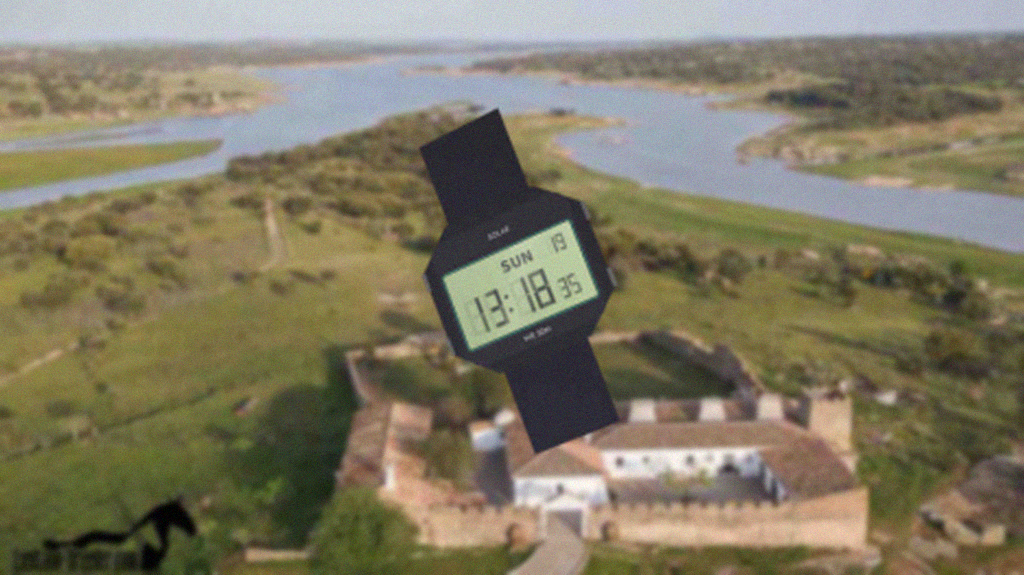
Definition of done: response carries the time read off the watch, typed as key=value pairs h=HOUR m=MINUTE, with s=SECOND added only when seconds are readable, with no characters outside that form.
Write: h=13 m=18 s=35
